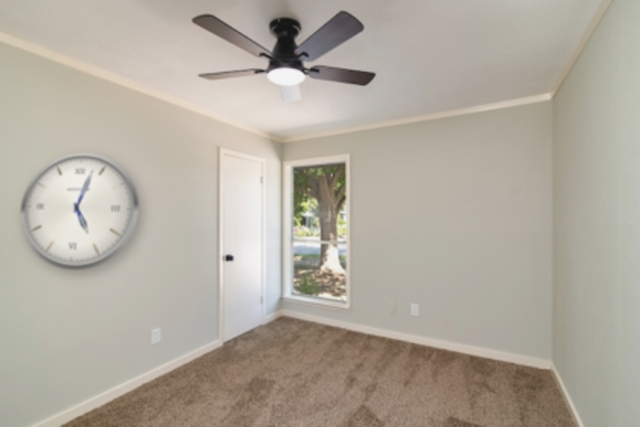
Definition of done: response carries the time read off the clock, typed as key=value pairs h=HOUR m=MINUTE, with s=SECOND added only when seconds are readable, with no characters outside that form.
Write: h=5 m=3
